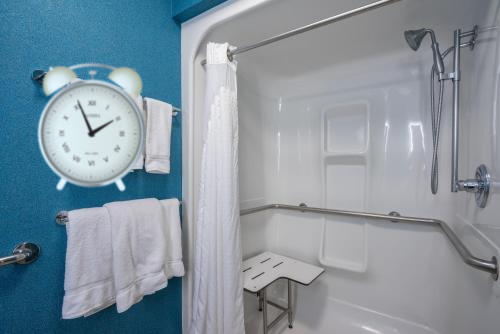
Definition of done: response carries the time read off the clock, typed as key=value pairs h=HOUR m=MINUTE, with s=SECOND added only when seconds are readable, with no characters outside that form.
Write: h=1 m=56
